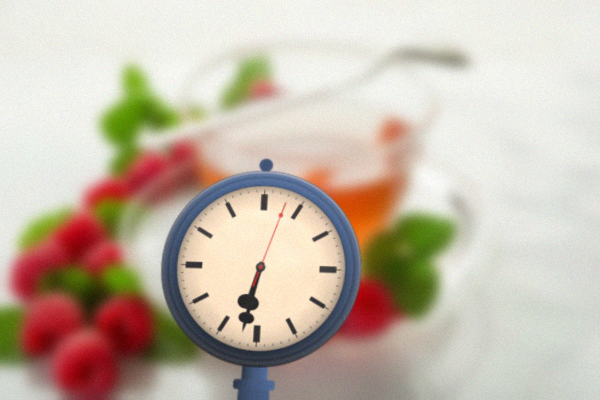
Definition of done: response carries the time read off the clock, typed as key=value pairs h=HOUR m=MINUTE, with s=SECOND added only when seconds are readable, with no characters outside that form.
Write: h=6 m=32 s=3
